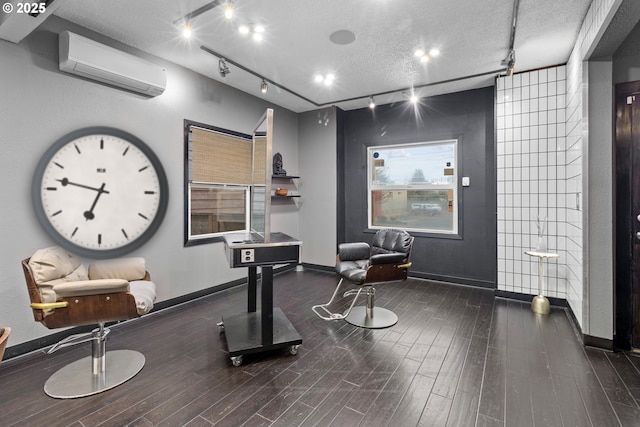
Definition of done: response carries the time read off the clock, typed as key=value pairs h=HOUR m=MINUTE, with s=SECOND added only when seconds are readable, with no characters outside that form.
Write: h=6 m=47
